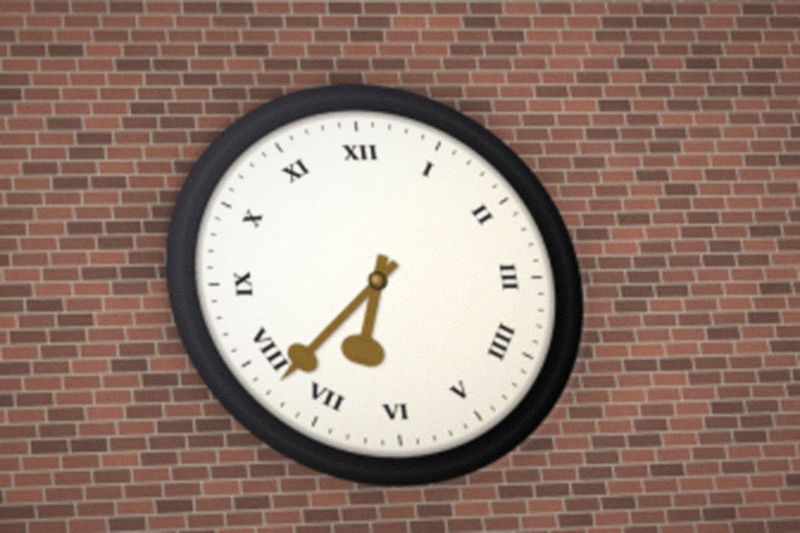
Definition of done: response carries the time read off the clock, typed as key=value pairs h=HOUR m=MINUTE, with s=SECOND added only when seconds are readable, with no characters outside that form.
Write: h=6 m=38
